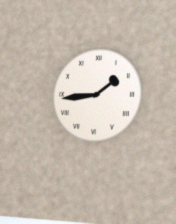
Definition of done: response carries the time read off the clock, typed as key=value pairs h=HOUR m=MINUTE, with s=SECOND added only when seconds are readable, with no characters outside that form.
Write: h=1 m=44
